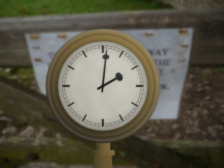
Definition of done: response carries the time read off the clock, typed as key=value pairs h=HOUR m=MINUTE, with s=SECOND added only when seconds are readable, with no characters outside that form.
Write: h=2 m=1
